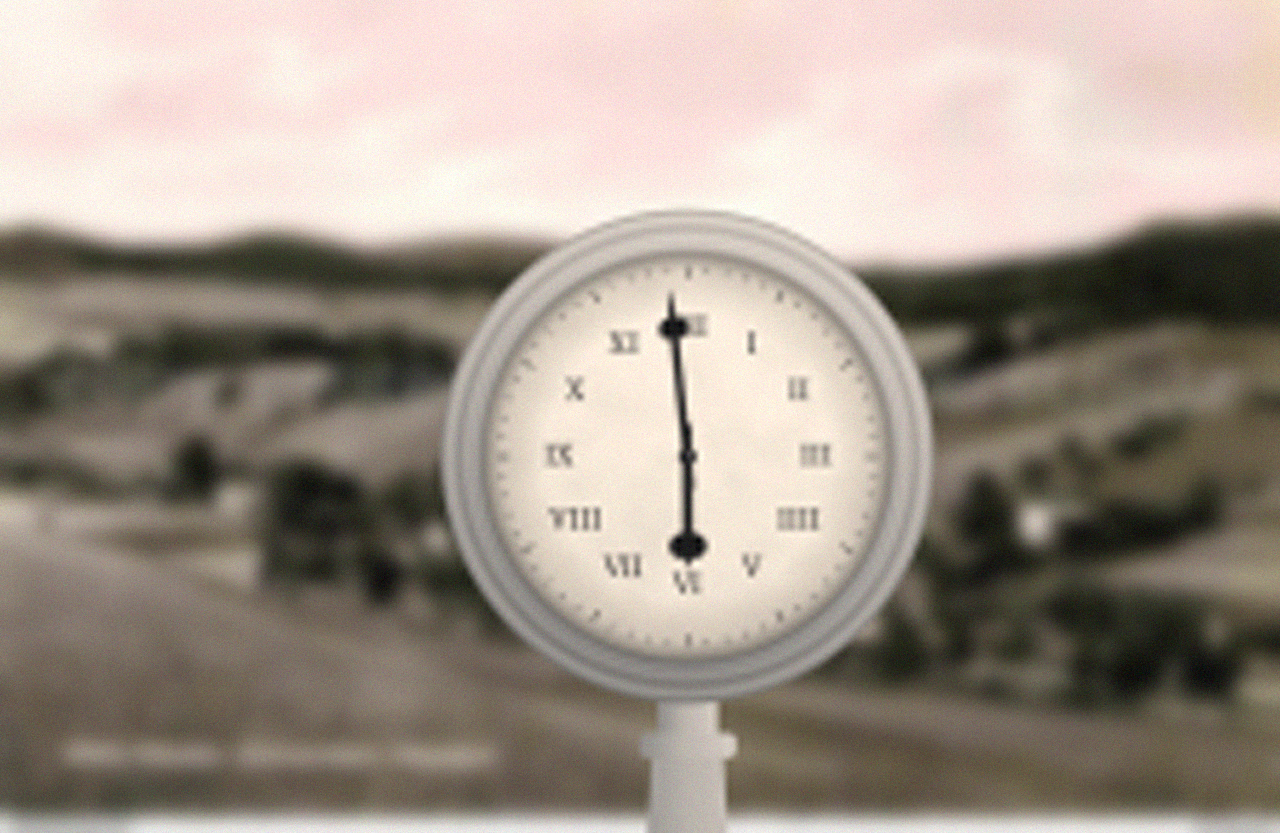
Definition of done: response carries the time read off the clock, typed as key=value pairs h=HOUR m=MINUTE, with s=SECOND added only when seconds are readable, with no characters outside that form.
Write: h=5 m=59
